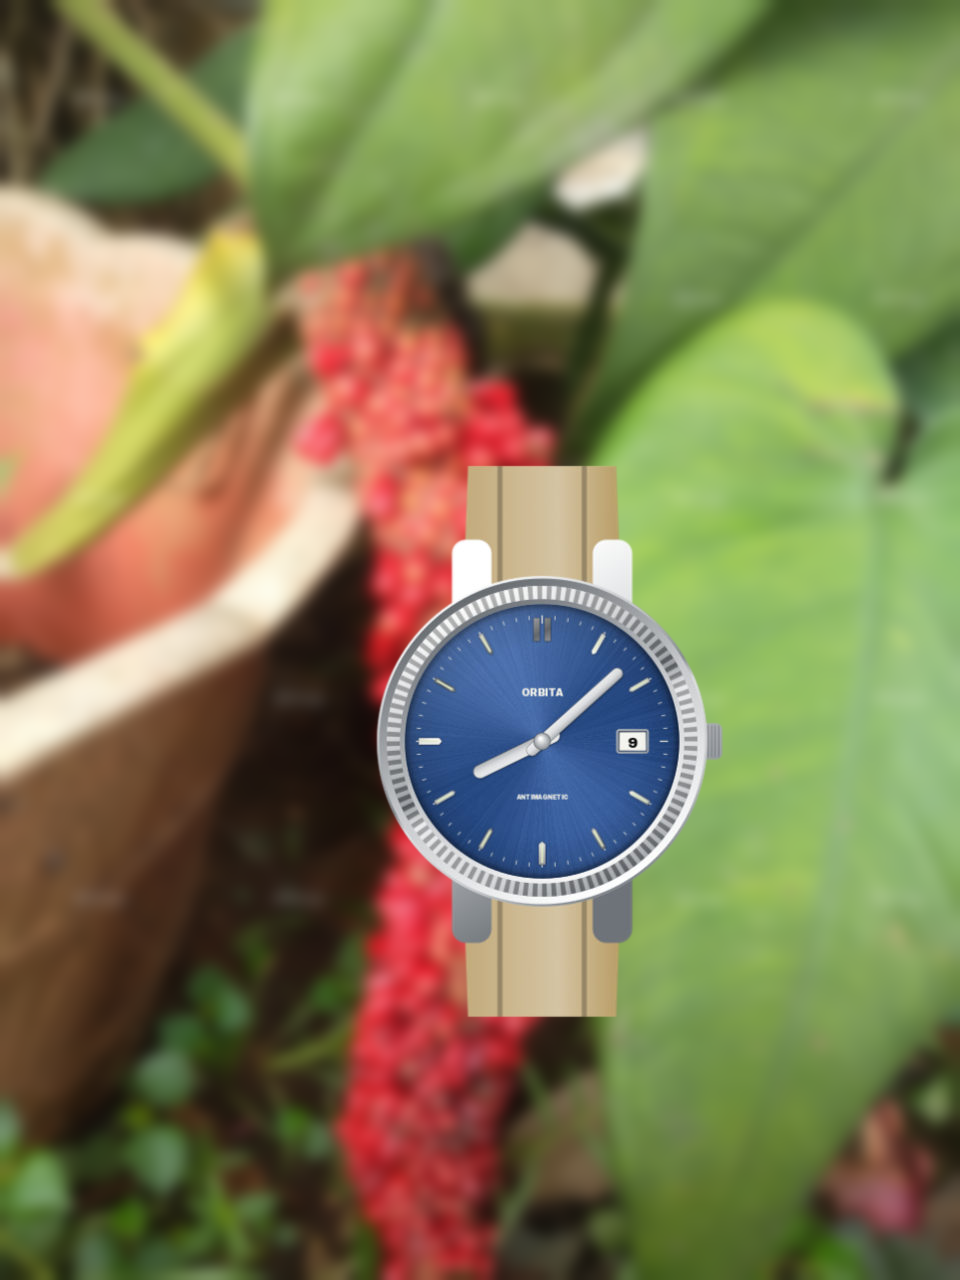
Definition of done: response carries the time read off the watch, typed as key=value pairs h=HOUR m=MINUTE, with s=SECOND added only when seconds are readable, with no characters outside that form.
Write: h=8 m=8
